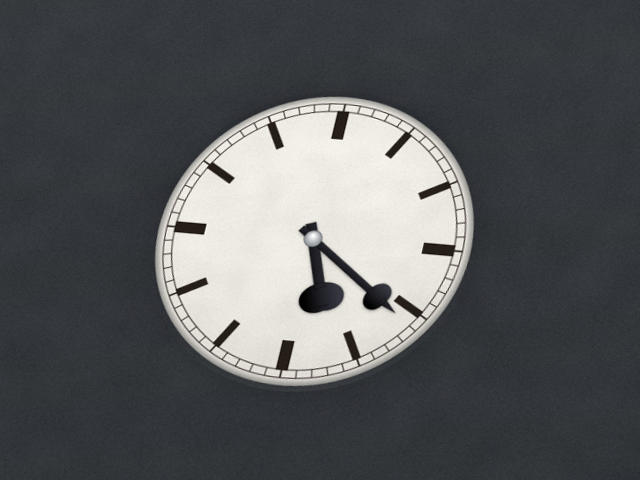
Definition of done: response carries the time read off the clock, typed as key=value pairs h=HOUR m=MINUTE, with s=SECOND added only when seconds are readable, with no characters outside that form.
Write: h=5 m=21
